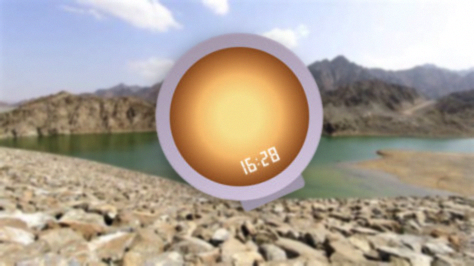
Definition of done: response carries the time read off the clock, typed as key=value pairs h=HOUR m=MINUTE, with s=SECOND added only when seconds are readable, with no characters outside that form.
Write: h=16 m=28
